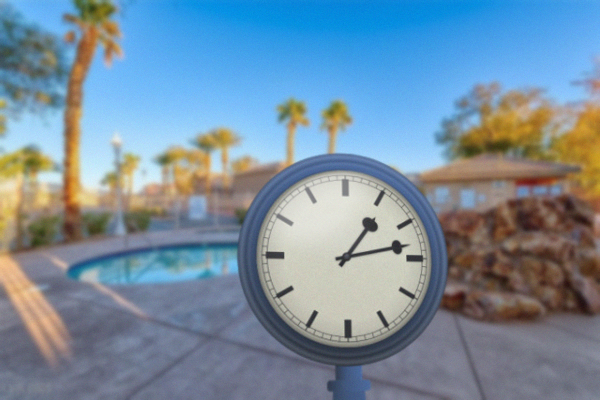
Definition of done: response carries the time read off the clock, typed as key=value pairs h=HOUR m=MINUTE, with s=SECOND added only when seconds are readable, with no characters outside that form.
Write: h=1 m=13
